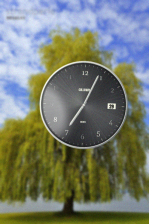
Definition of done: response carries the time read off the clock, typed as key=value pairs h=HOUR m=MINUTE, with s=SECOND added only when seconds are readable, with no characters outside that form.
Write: h=7 m=4
